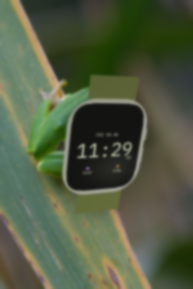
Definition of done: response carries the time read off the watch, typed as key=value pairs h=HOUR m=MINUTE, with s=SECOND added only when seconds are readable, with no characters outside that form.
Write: h=11 m=29
